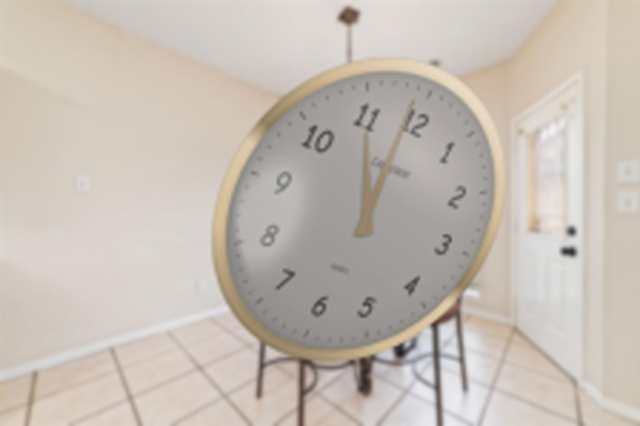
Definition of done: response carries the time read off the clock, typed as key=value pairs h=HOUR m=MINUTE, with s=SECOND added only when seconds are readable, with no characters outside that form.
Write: h=10 m=59
